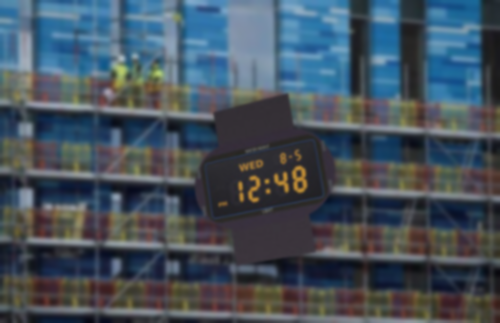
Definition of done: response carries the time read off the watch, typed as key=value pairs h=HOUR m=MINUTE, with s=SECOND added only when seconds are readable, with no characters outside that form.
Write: h=12 m=48
